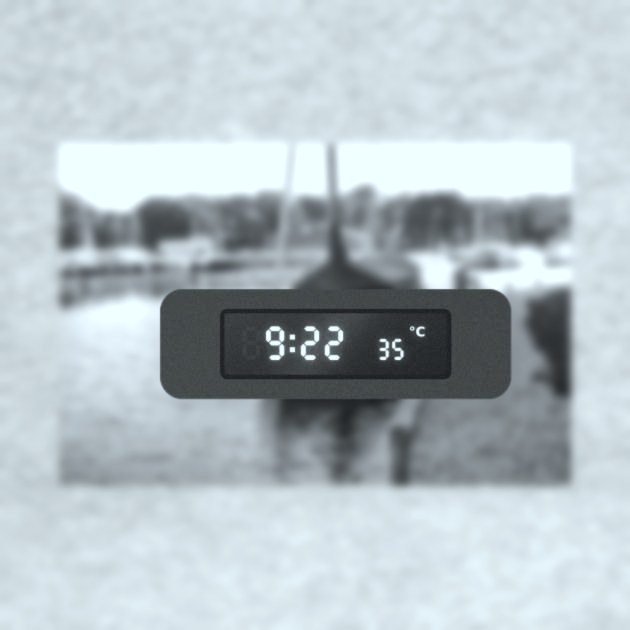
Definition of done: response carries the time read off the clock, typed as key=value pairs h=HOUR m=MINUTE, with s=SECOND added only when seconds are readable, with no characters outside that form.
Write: h=9 m=22
